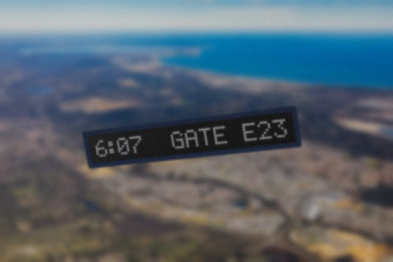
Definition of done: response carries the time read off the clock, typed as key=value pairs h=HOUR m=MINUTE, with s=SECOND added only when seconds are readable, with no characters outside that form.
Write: h=6 m=7
